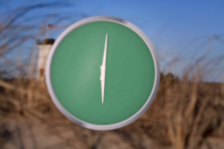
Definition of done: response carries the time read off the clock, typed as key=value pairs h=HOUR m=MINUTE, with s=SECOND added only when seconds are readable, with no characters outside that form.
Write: h=6 m=1
